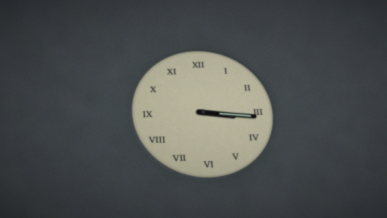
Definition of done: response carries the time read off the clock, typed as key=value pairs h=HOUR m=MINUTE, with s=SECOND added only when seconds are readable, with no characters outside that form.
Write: h=3 m=16
